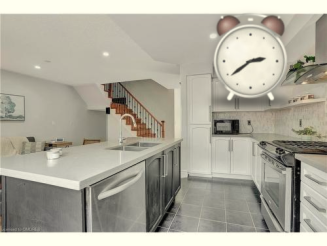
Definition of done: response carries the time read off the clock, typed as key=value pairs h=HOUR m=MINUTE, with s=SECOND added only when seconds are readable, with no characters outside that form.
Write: h=2 m=39
